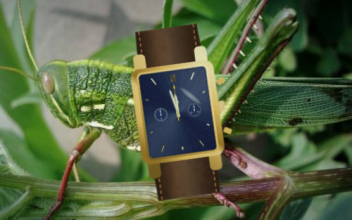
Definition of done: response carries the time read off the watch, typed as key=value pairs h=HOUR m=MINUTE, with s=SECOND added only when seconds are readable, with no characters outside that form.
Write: h=11 m=58
